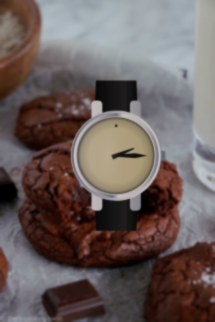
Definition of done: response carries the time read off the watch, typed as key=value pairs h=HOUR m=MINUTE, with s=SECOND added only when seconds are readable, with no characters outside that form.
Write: h=2 m=15
